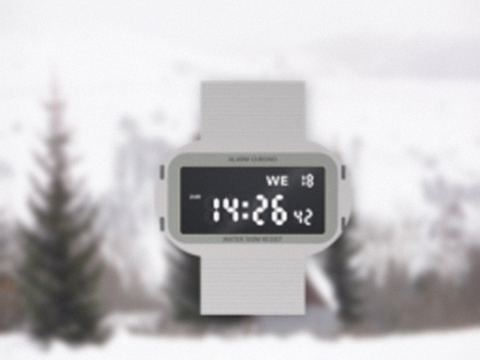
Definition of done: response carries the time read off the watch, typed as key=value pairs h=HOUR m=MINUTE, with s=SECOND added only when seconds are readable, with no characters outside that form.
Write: h=14 m=26 s=42
